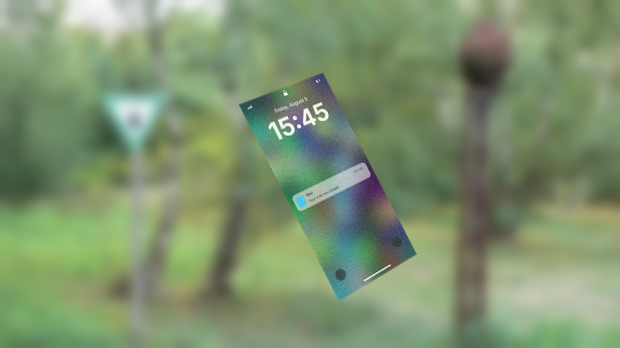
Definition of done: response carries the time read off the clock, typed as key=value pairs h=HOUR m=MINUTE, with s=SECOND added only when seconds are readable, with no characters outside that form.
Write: h=15 m=45
